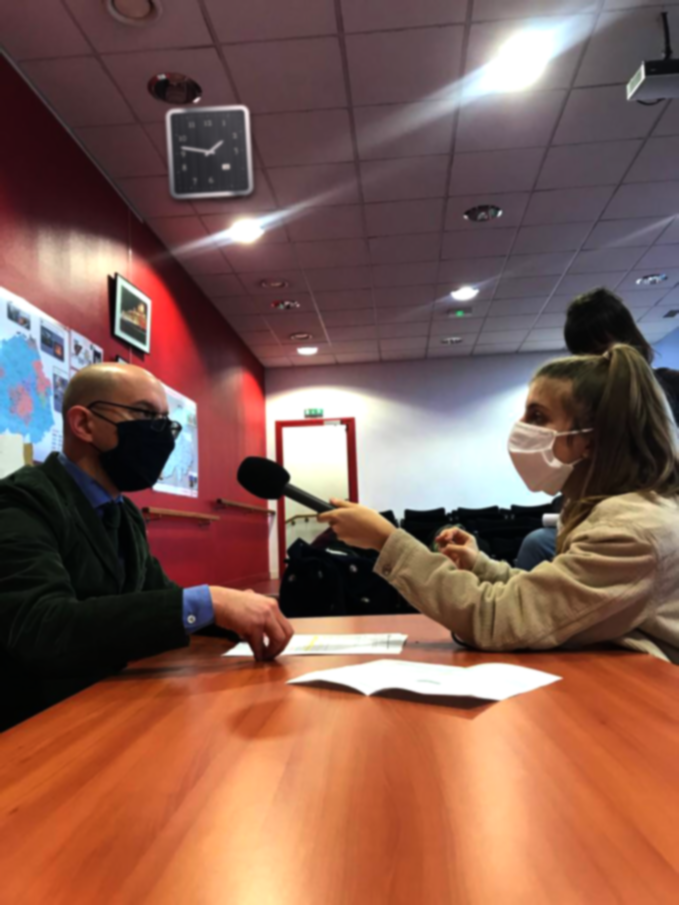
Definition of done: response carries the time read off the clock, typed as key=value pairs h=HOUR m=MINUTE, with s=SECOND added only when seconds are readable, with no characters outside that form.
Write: h=1 m=47
